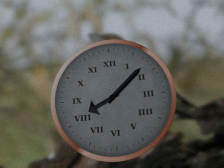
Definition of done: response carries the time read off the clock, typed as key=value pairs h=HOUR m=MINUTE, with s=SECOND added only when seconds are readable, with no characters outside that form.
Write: h=8 m=8
